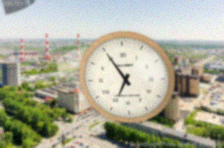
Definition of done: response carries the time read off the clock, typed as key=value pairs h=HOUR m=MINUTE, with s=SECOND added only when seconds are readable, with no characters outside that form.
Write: h=6 m=55
